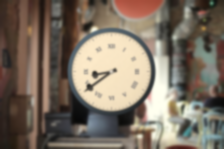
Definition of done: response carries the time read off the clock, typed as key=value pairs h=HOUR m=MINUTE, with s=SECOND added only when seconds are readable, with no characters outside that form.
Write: h=8 m=39
